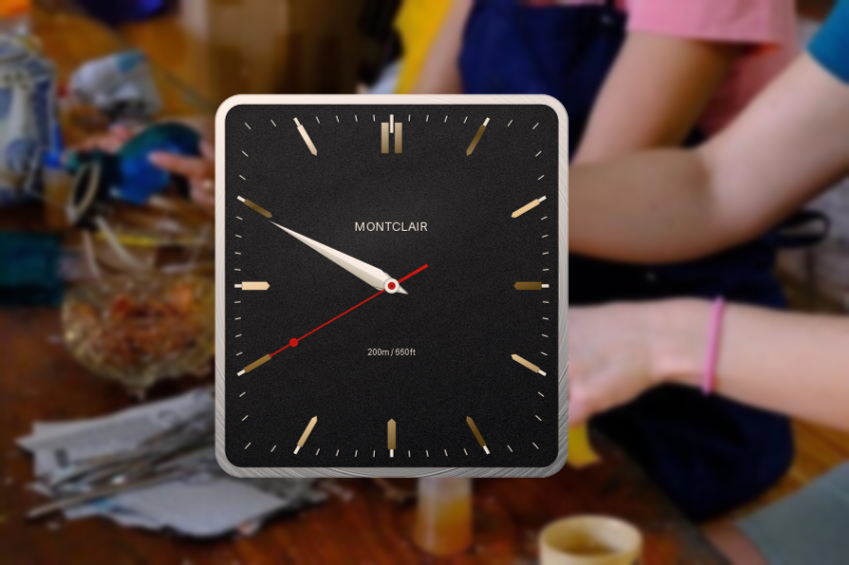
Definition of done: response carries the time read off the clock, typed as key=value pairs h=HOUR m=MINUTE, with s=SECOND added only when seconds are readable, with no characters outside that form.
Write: h=9 m=49 s=40
